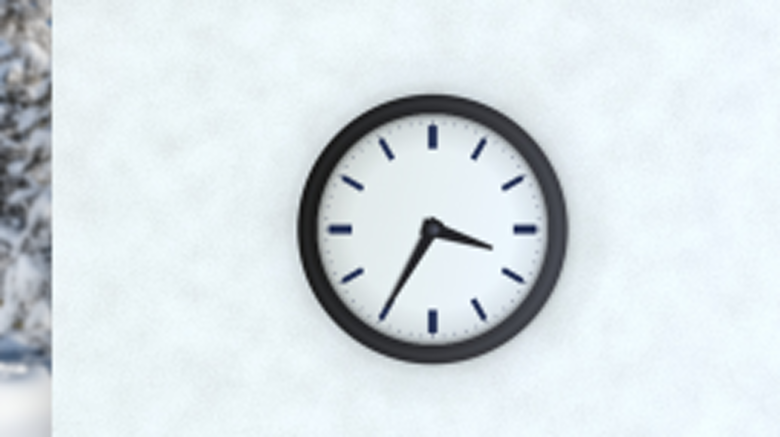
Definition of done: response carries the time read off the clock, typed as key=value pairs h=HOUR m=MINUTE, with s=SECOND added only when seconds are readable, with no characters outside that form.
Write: h=3 m=35
